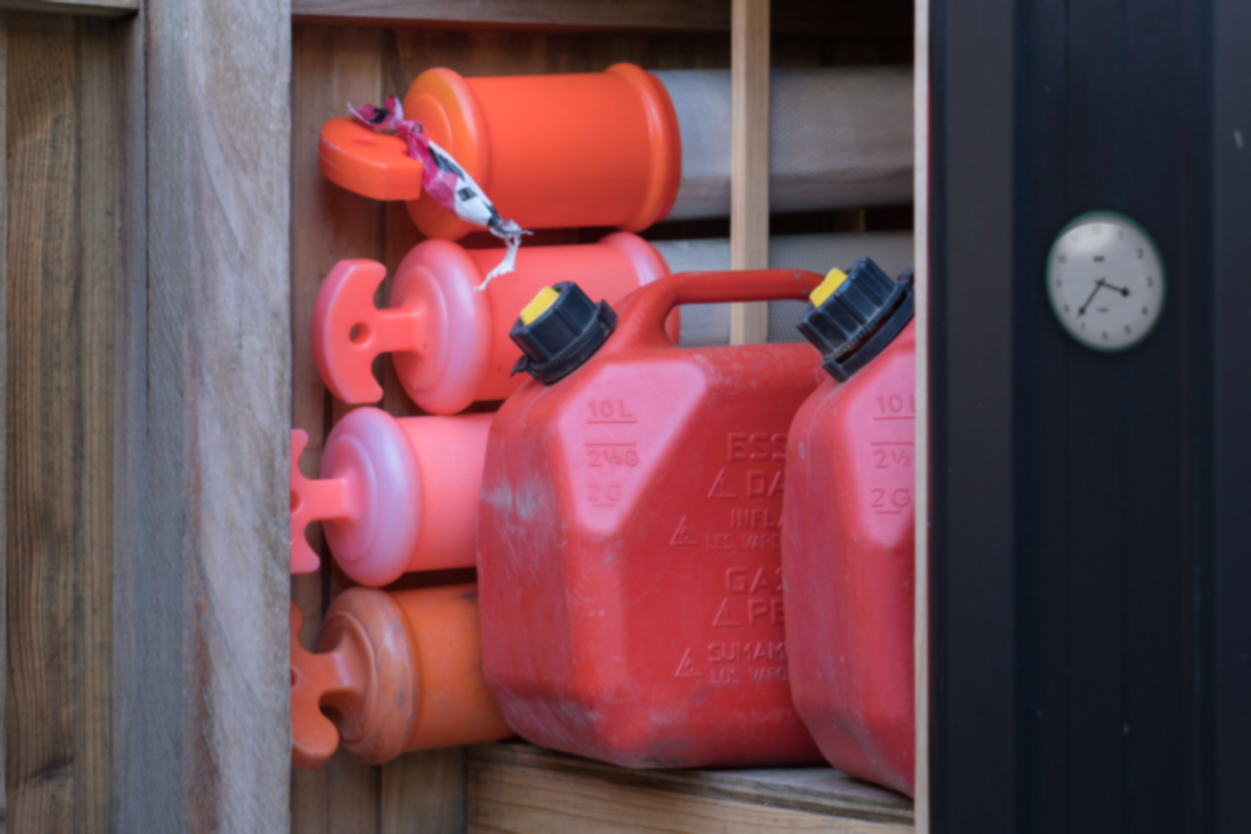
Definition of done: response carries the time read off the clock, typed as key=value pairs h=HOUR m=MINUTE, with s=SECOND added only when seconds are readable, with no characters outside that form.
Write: h=3 m=37
